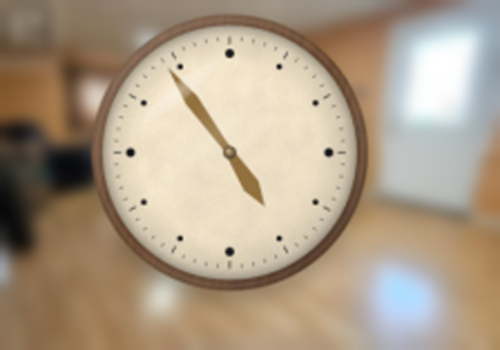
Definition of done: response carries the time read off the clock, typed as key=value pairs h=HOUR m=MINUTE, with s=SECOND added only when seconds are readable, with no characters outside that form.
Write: h=4 m=54
